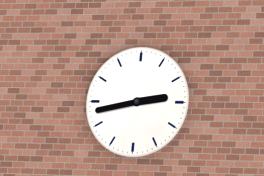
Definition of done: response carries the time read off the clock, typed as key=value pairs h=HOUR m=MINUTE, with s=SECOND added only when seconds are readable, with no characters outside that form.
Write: h=2 m=43
